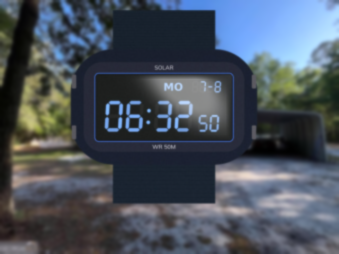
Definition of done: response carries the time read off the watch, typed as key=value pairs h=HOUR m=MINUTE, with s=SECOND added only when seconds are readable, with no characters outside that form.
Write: h=6 m=32 s=50
